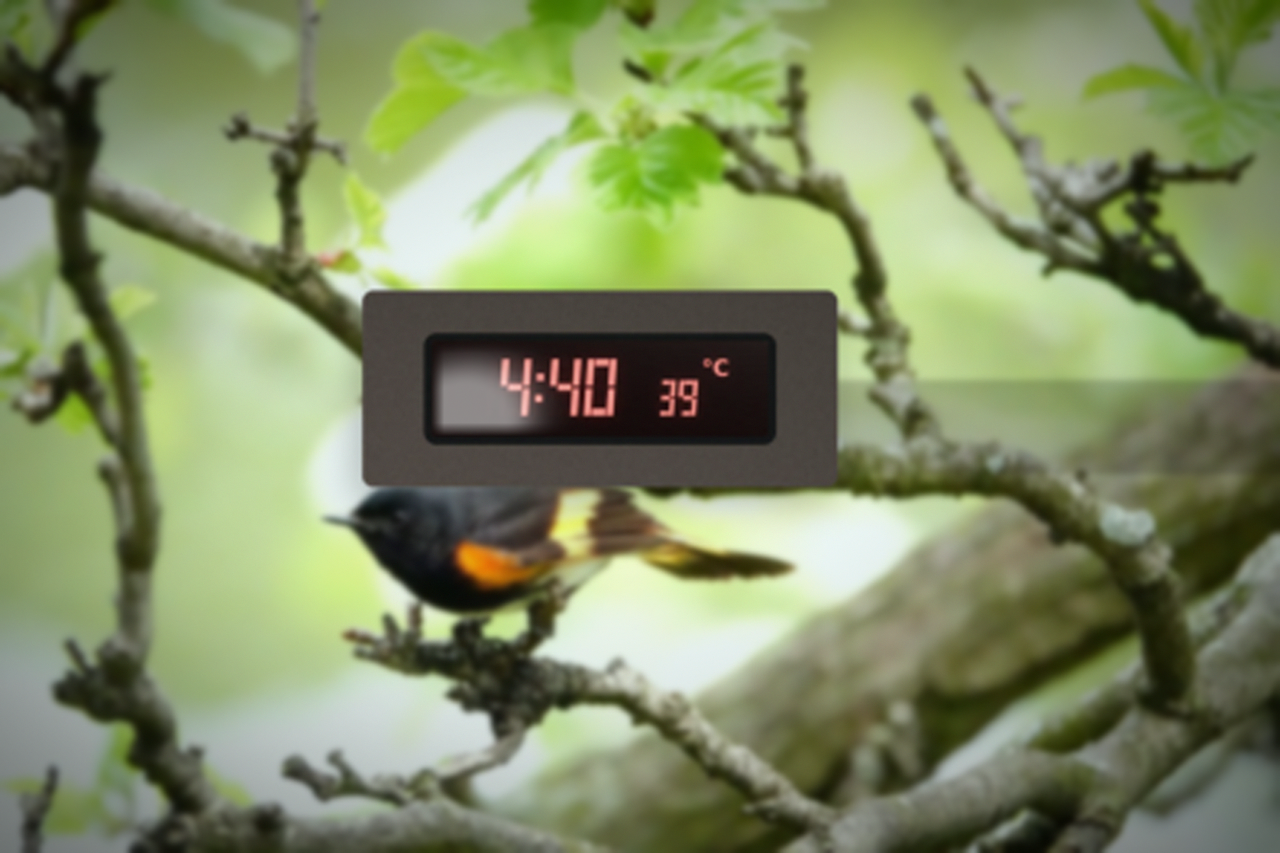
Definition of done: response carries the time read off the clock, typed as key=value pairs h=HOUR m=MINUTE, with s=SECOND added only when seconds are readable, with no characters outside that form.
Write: h=4 m=40
